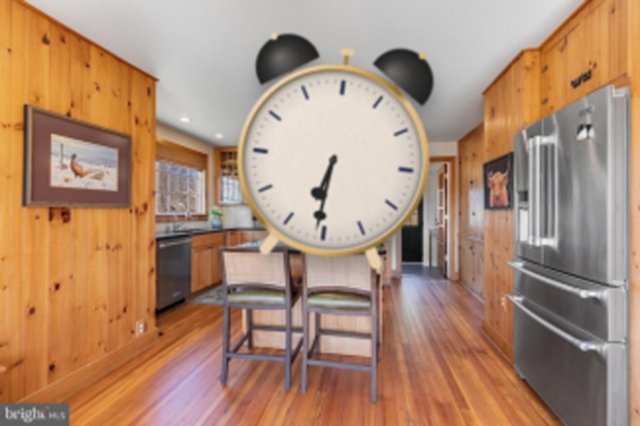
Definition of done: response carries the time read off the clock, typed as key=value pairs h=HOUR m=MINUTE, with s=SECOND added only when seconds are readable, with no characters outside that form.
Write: h=6 m=31
